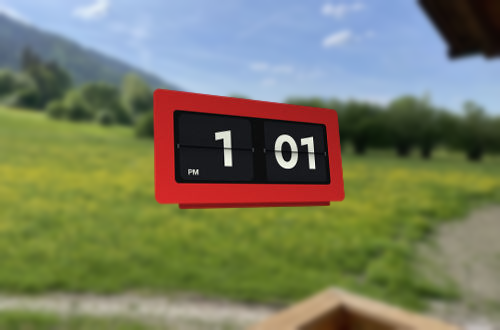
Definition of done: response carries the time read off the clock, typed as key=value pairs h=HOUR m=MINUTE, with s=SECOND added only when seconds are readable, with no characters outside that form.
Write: h=1 m=1
